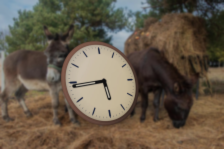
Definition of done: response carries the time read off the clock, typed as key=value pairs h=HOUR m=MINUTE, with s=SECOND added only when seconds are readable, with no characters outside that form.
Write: h=5 m=44
